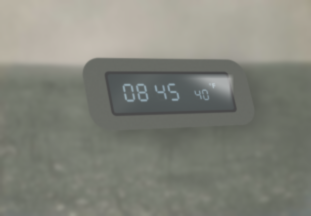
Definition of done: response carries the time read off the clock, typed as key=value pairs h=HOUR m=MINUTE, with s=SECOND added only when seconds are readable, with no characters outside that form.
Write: h=8 m=45
